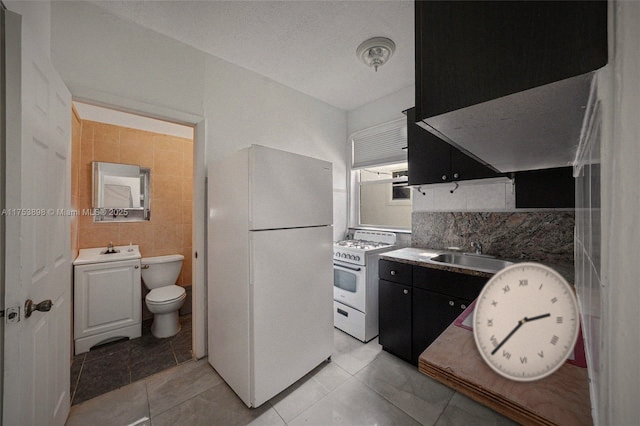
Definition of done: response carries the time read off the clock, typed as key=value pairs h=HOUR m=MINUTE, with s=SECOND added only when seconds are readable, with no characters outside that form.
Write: h=2 m=38
